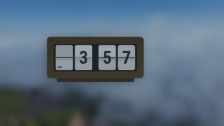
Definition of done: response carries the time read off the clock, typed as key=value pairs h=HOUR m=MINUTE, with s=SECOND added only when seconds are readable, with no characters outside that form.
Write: h=3 m=57
